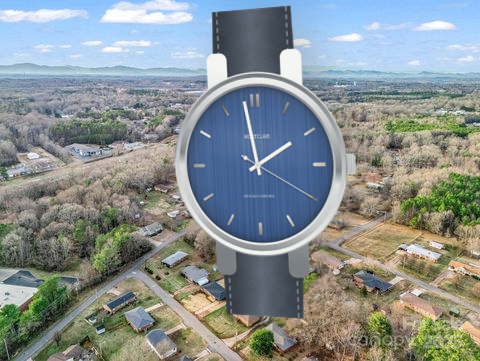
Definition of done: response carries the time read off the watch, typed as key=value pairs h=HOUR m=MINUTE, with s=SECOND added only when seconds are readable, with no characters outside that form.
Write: h=1 m=58 s=20
